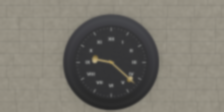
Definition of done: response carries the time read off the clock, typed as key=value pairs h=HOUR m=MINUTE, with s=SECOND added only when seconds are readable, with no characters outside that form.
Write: h=9 m=22
